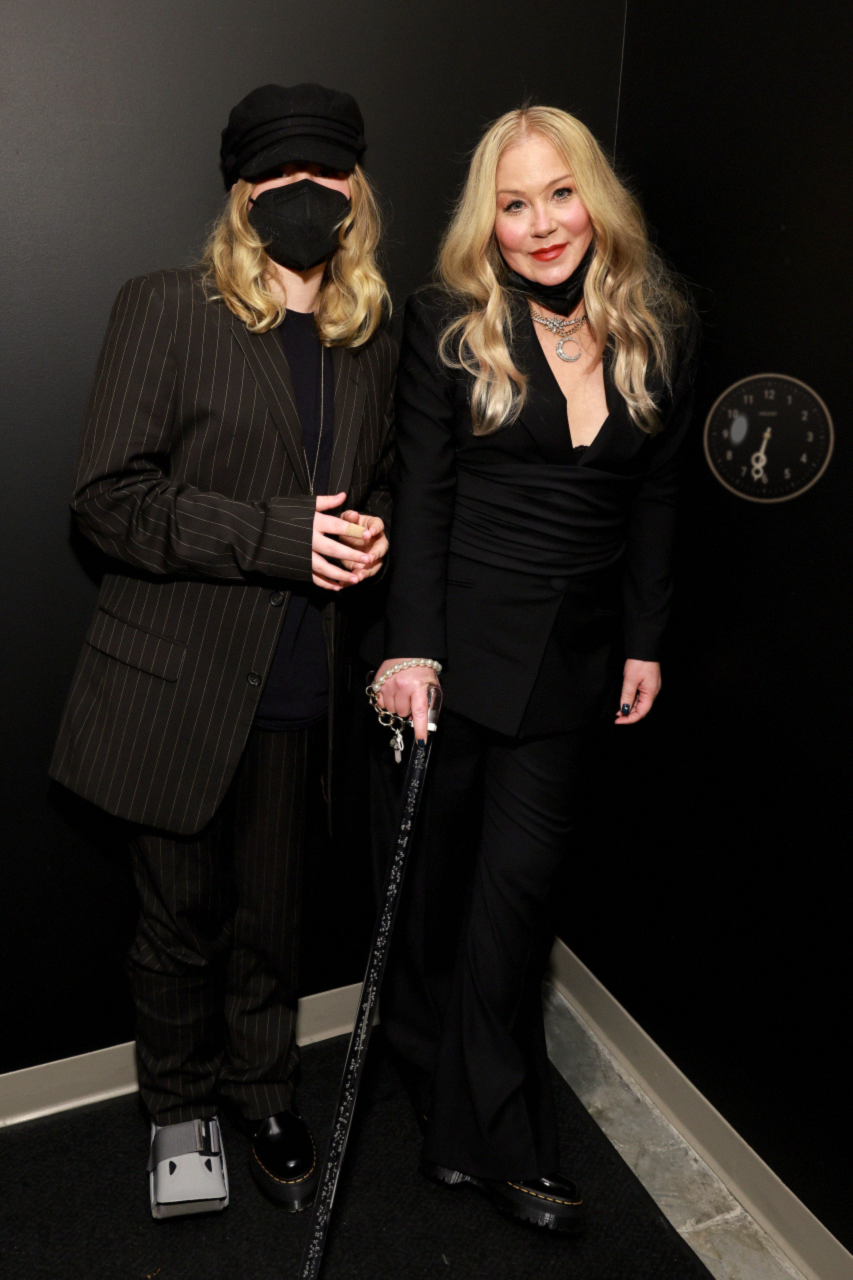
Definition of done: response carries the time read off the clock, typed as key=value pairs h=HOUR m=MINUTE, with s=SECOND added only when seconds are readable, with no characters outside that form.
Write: h=6 m=32
